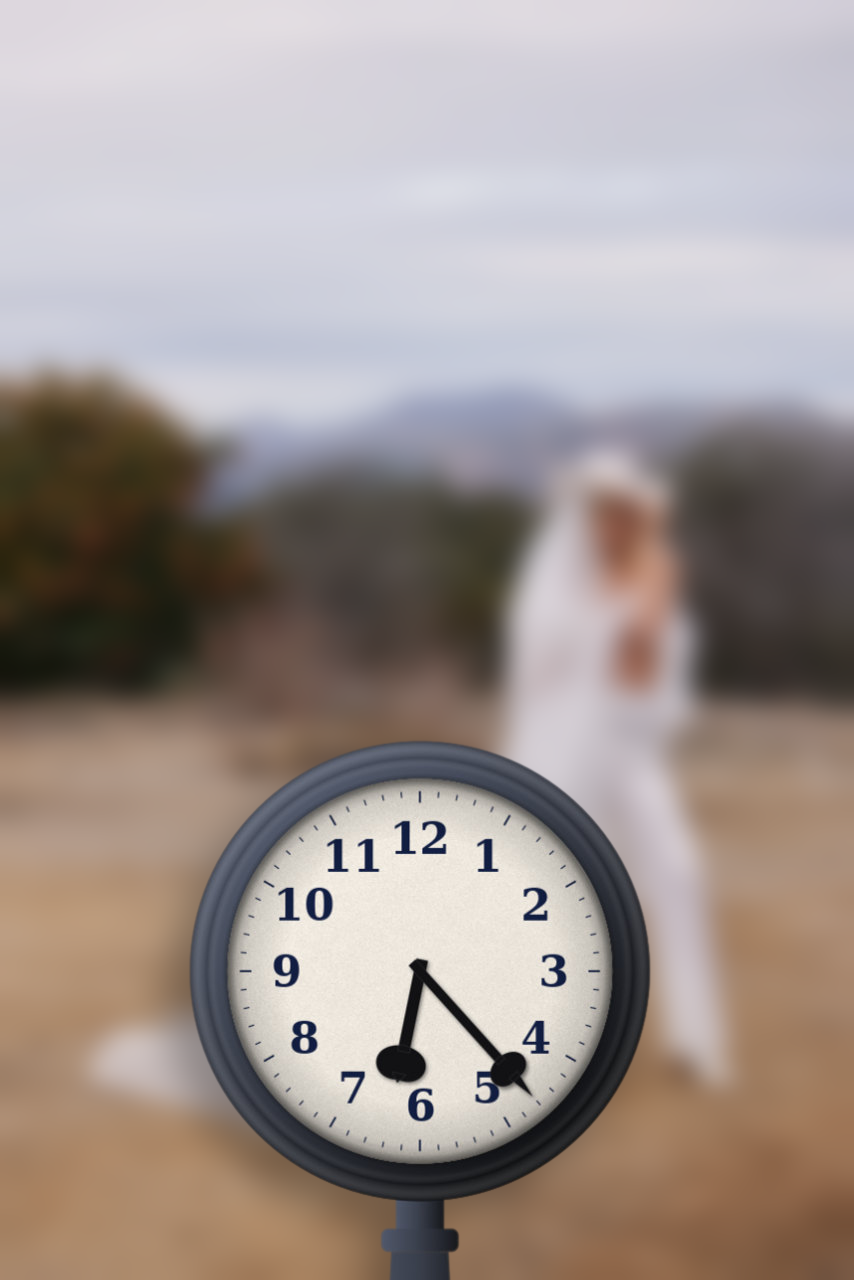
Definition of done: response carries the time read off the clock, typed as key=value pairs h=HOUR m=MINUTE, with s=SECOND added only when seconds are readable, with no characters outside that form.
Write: h=6 m=23
